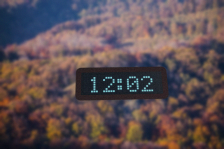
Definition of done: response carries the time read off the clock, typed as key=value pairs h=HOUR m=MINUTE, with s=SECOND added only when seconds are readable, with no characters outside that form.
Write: h=12 m=2
